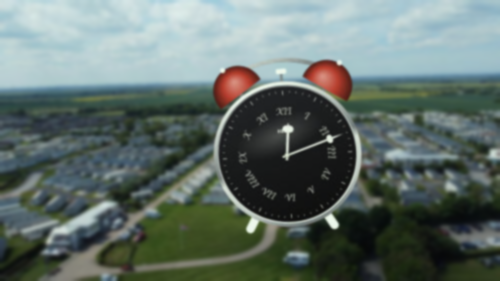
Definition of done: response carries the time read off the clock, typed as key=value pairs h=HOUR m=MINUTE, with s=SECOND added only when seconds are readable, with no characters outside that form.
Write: h=12 m=12
